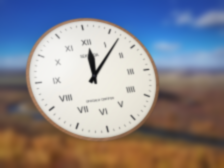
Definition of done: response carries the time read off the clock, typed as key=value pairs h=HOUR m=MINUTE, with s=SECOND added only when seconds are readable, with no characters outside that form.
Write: h=12 m=7
